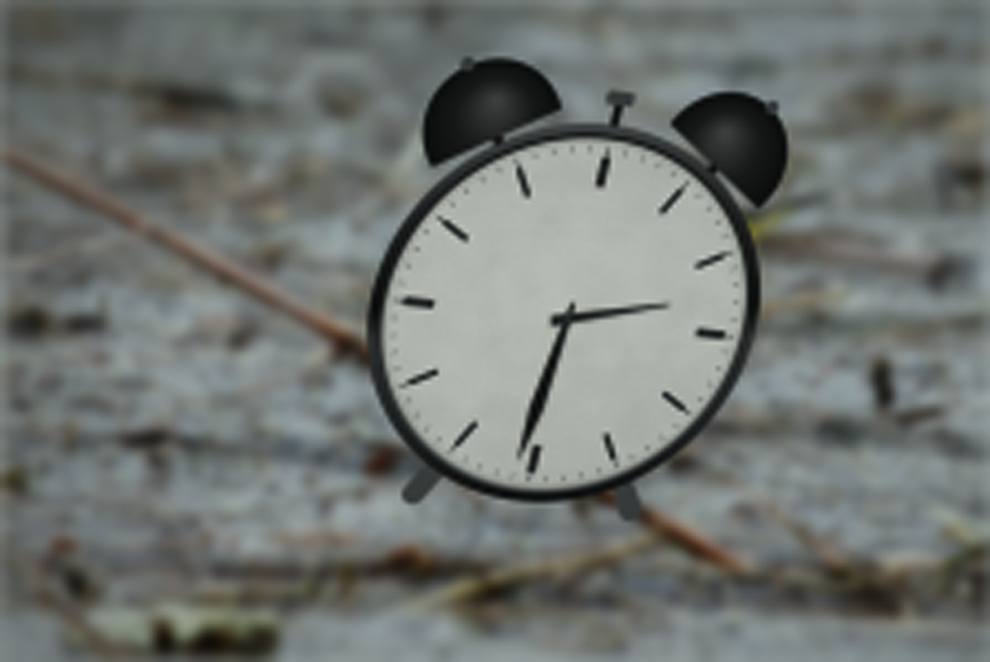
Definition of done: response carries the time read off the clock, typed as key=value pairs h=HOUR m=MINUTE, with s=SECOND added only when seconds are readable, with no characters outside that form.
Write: h=2 m=31
